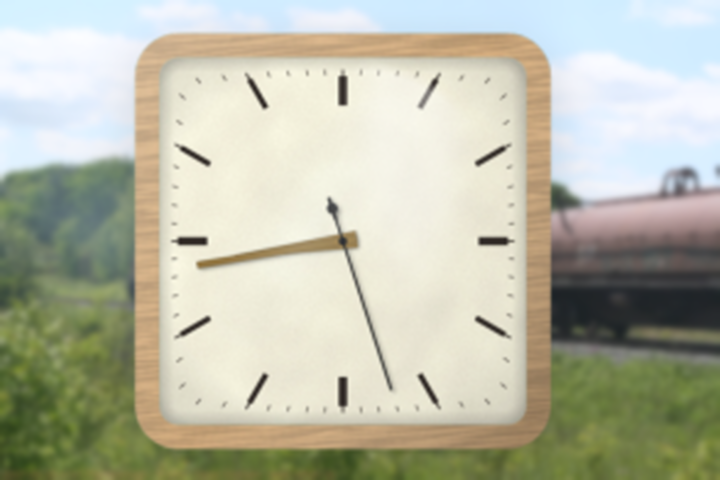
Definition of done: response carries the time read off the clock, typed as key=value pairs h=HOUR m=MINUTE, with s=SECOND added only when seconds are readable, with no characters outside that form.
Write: h=8 m=43 s=27
